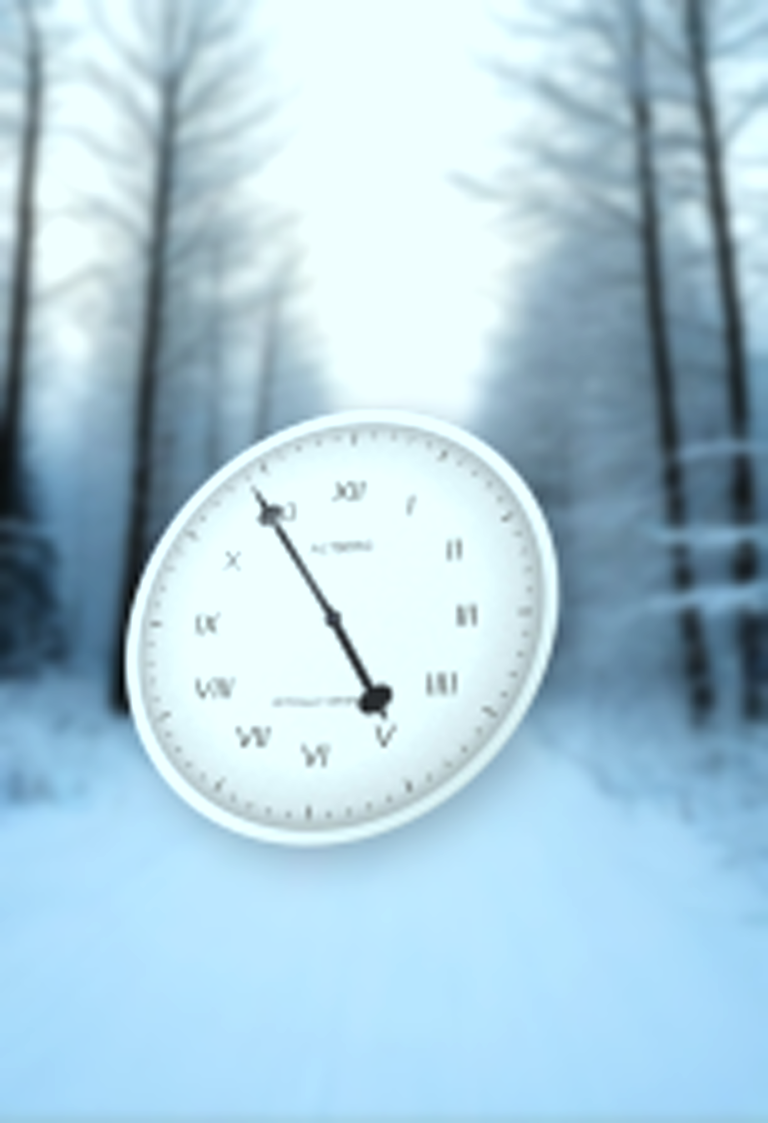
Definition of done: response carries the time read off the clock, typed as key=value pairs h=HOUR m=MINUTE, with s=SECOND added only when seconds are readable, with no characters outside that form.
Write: h=4 m=54
